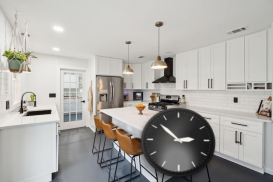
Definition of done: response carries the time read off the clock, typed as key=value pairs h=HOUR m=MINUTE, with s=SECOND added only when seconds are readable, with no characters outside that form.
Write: h=2 m=52
